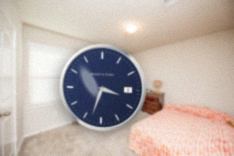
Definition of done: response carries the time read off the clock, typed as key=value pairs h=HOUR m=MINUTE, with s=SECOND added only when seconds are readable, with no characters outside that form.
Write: h=3 m=33
